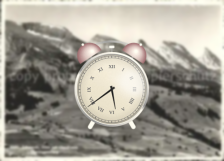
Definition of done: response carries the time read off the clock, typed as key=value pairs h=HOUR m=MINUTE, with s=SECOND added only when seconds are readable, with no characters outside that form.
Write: h=5 m=39
